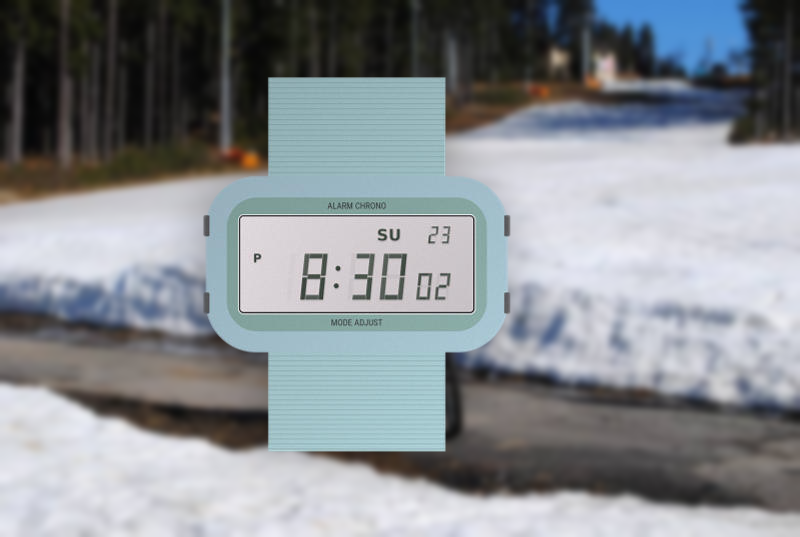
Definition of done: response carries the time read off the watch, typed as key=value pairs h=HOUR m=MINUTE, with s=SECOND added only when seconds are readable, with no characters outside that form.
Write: h=8 m=30 s=2
